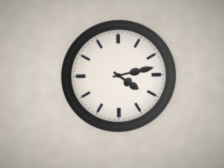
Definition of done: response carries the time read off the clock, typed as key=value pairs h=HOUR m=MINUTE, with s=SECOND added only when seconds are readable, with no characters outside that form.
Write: h=4 m=13
